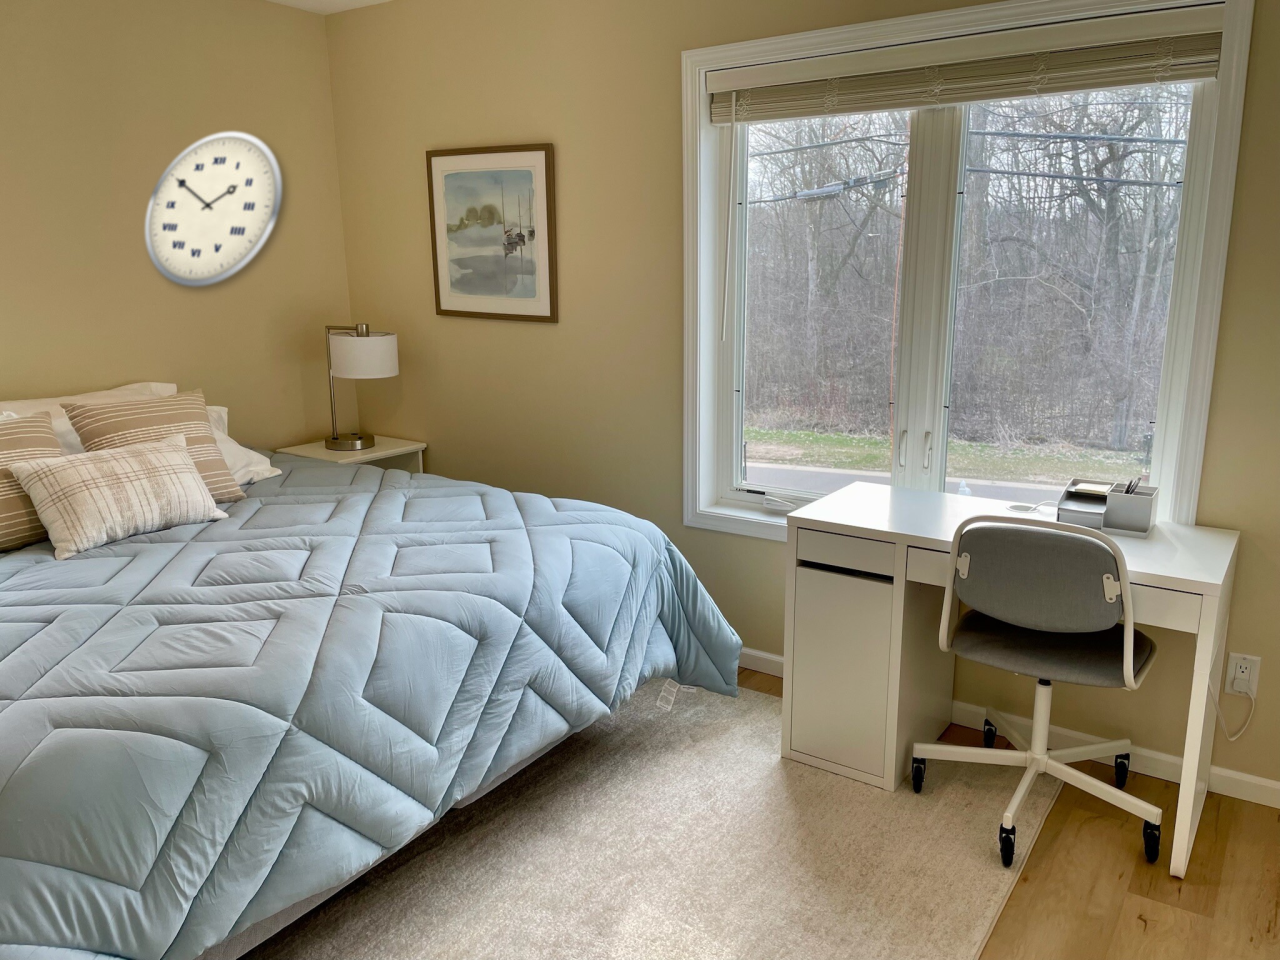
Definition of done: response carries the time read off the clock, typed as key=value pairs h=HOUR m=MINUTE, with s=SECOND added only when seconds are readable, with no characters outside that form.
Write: h=1 m=50
